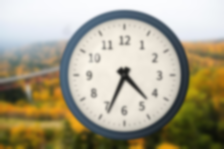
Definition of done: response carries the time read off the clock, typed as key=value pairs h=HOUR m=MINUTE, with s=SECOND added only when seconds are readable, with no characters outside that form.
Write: h=4 m=34
